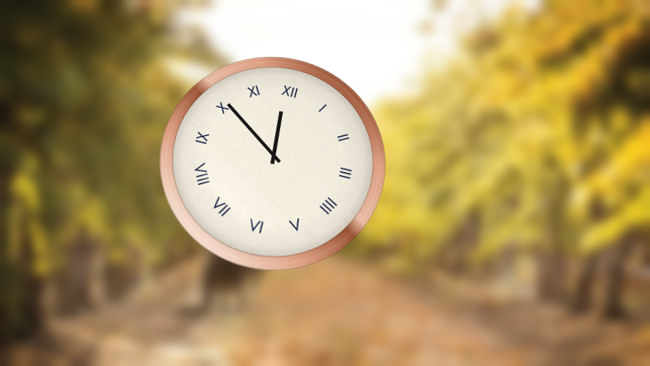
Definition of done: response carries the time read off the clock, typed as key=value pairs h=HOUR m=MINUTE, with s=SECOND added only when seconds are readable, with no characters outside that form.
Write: h=11 m=51
